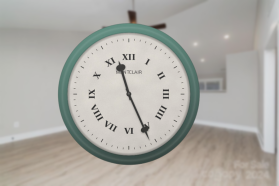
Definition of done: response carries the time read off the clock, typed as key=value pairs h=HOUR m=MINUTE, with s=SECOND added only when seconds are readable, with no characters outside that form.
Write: h=11 m=26
